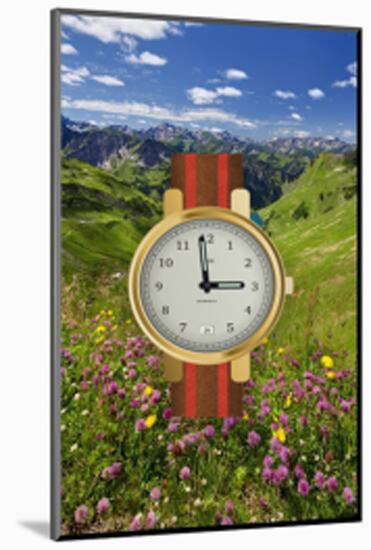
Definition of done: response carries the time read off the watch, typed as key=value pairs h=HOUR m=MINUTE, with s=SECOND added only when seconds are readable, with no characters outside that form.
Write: h=2 m=59
